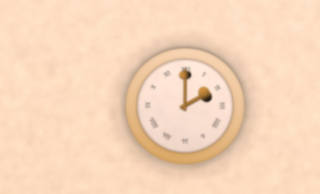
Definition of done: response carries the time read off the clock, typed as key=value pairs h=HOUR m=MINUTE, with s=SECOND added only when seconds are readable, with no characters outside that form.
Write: h=2 m=0
